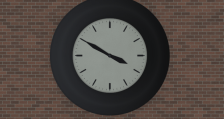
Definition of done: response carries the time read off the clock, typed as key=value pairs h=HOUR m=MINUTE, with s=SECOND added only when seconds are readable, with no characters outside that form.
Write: h=3 m=50
